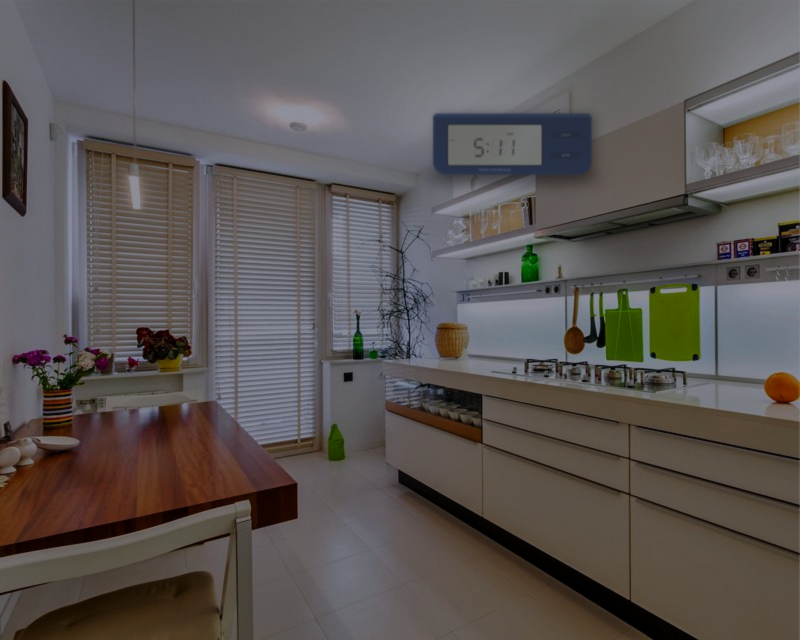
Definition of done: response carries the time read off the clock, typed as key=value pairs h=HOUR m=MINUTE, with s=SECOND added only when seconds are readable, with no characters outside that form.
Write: h=5 m=11
